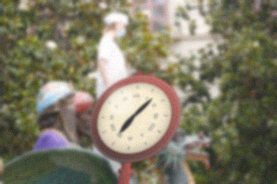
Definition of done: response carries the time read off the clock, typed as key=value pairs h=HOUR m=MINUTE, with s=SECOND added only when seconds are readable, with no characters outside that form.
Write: h=7 m=7
